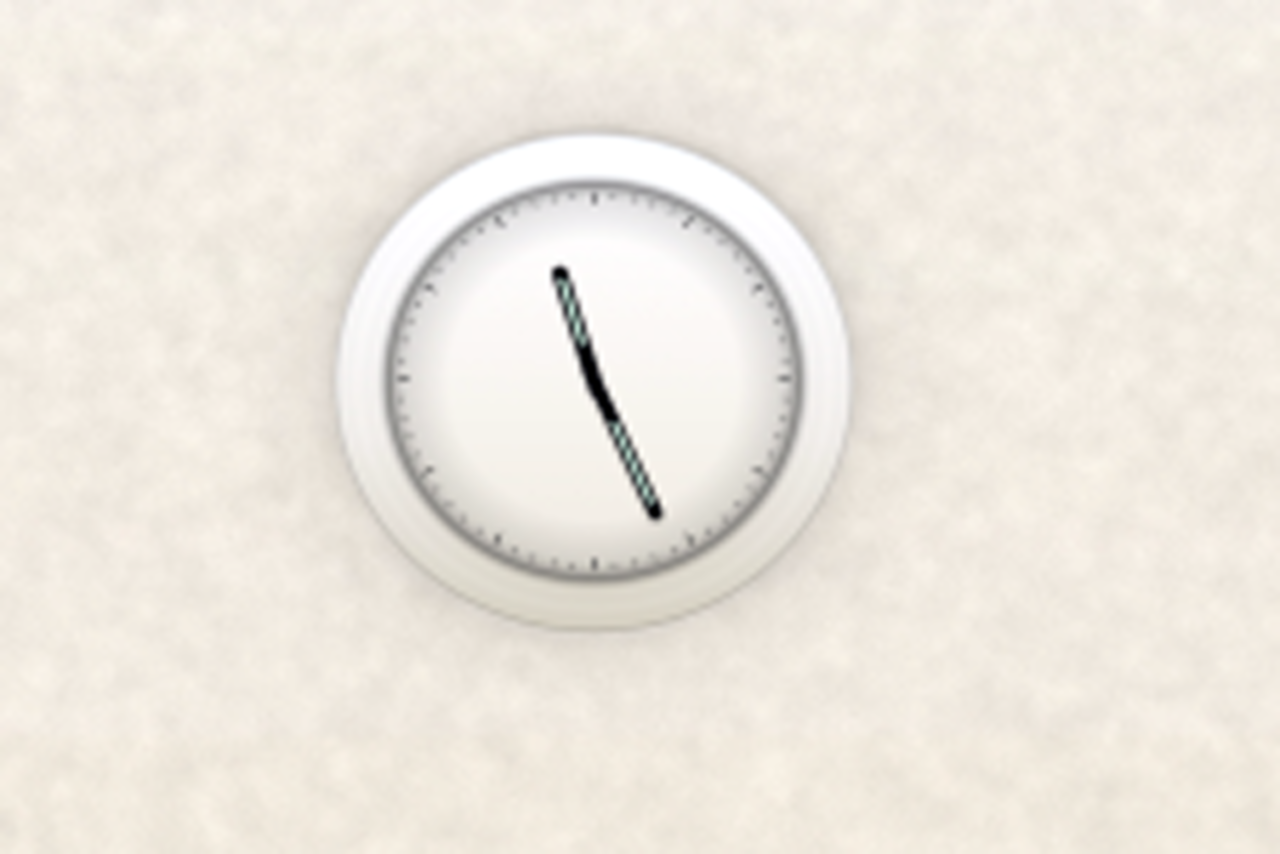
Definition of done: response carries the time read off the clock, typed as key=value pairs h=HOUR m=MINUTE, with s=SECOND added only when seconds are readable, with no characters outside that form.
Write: h=11 m=26
